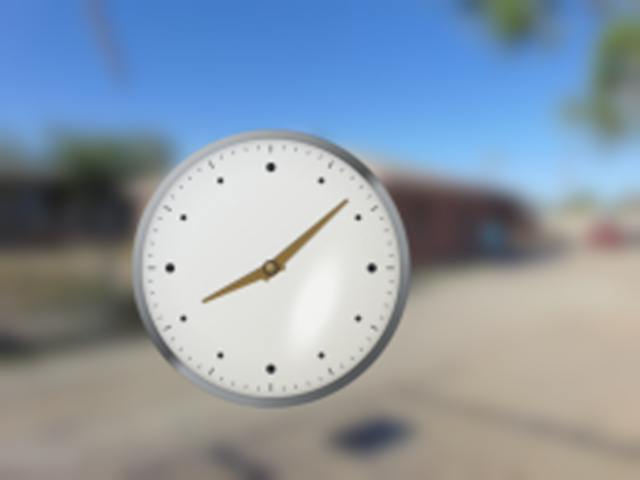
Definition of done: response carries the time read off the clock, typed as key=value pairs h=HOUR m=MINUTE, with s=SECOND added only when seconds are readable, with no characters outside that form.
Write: h=8 m=8
